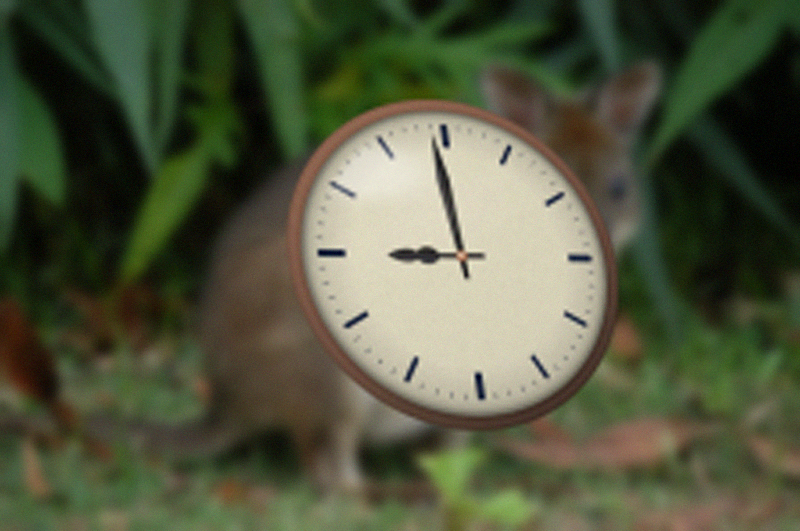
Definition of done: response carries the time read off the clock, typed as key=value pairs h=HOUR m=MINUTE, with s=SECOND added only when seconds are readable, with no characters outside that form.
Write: h=8 m=59
